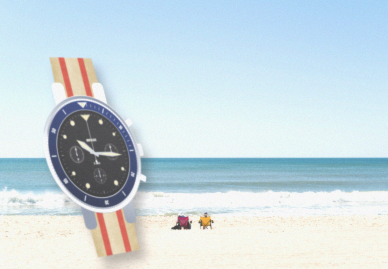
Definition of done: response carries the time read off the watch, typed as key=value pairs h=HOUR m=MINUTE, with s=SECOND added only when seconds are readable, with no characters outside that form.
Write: h=10 m=16
